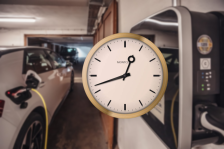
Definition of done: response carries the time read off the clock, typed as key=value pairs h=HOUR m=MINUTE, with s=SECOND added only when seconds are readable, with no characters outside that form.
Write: h=12 m=42
